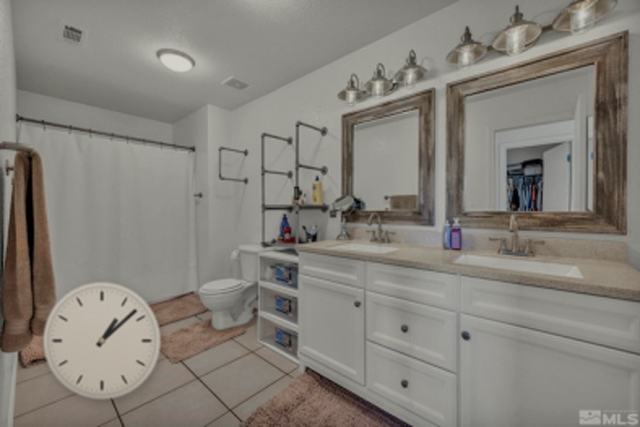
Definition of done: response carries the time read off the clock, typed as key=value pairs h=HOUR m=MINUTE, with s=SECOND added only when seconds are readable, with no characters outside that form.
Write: h=1 m=8
